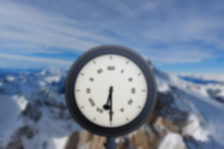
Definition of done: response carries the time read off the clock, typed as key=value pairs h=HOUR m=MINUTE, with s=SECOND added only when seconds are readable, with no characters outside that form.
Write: h=6 m=30
